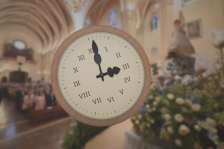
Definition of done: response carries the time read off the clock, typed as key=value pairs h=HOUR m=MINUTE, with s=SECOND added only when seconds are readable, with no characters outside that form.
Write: h=3 m=1
